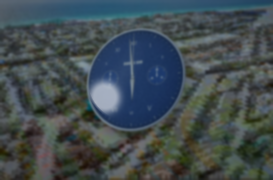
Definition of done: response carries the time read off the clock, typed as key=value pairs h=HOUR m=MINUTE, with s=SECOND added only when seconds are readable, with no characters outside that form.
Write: h=5 m=59
